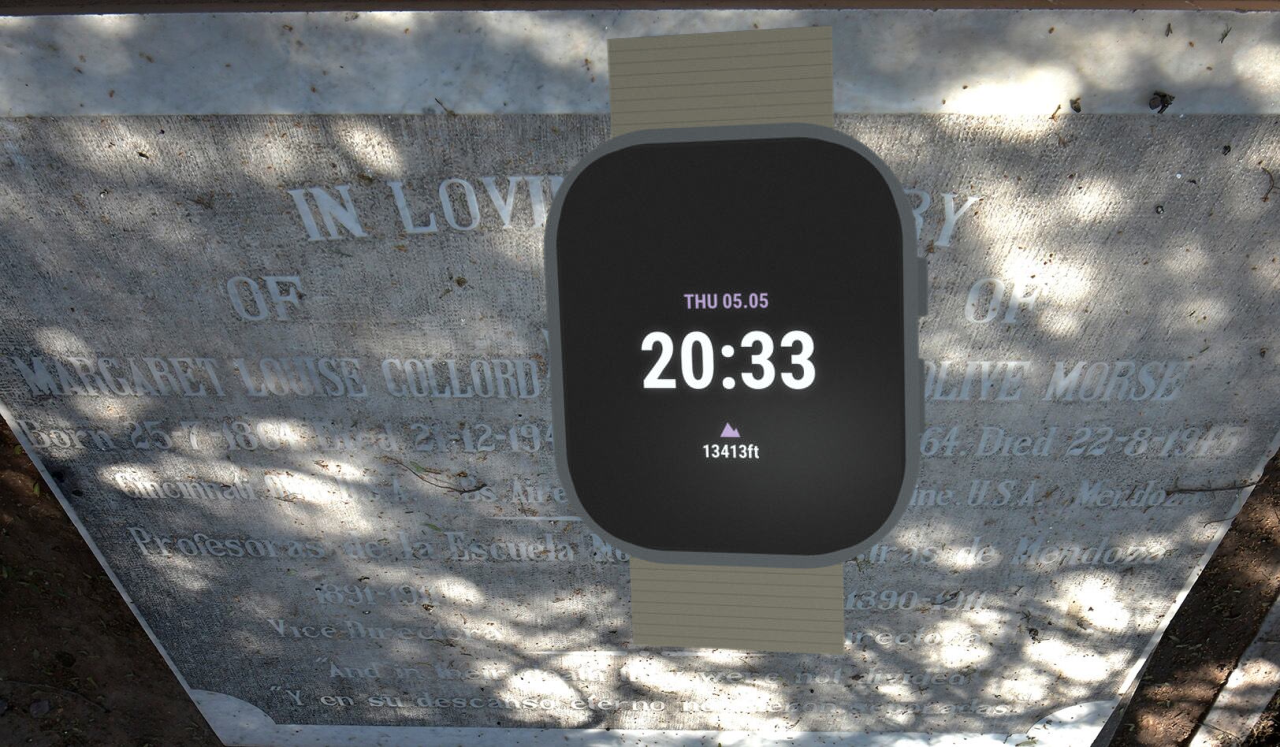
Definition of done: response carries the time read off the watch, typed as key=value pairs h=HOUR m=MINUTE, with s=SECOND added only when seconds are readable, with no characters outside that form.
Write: h=20 m=33
